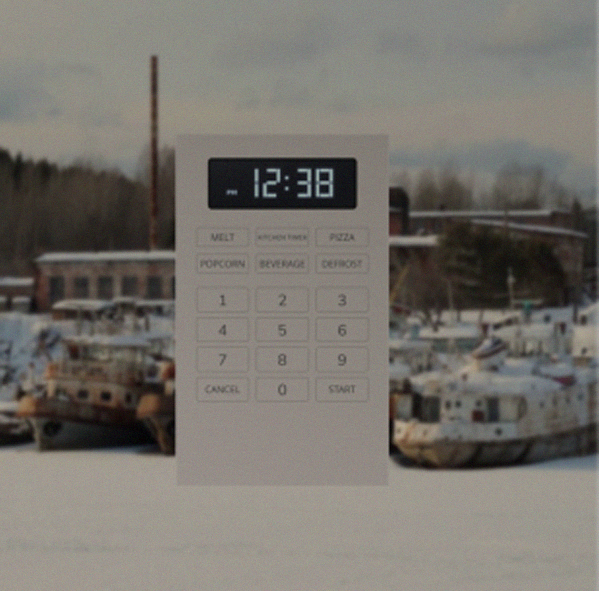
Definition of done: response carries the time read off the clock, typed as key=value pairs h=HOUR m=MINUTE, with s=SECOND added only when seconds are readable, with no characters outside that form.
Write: h=12 m=38
